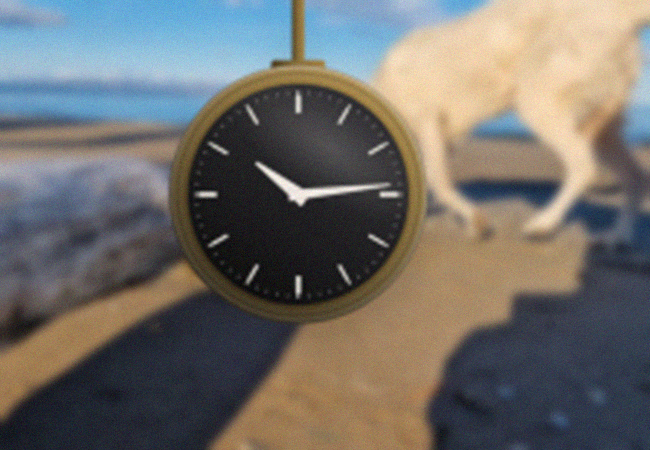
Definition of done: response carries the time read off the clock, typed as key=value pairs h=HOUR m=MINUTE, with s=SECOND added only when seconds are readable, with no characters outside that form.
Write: h=10 m=14
